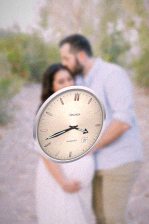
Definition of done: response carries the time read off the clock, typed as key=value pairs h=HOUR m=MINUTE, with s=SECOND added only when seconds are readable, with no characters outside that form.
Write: h=3 m=42
